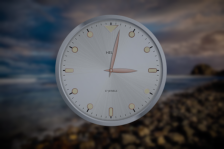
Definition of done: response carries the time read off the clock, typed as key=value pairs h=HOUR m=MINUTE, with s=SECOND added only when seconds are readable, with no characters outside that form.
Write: h=3 m=2
